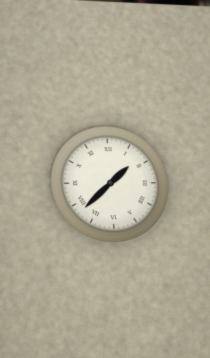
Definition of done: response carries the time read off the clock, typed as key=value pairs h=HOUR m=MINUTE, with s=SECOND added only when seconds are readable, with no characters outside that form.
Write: h=1 m=38
